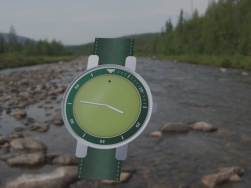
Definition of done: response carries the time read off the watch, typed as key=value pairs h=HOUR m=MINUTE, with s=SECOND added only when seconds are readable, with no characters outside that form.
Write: h=3 m=46
